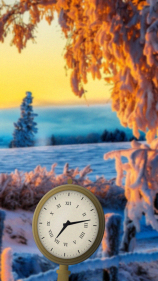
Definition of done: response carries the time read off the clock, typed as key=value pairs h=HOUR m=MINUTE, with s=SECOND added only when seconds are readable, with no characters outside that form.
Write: h=7 m=13
